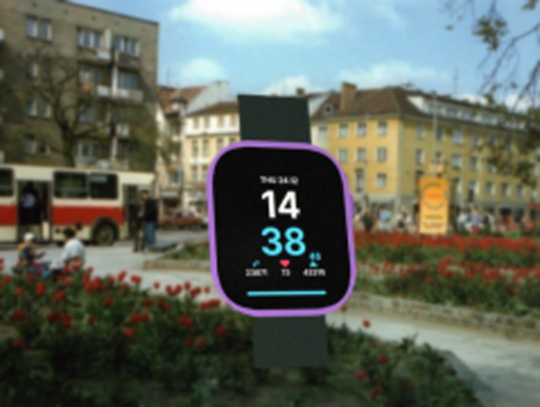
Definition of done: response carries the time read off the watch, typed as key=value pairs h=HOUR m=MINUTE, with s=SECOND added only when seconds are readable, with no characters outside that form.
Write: h=14 m=38
